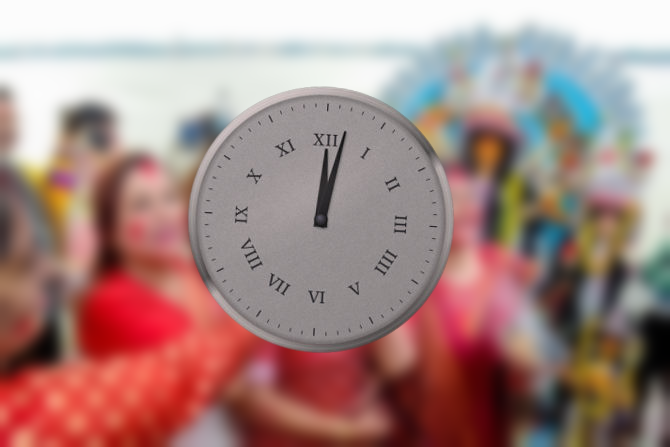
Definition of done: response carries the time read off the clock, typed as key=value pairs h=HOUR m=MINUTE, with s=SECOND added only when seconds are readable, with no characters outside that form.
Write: h=12 m=2
